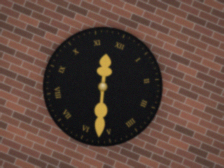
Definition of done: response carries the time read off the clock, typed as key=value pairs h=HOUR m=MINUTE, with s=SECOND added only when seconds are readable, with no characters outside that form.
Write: h=11 m=27
